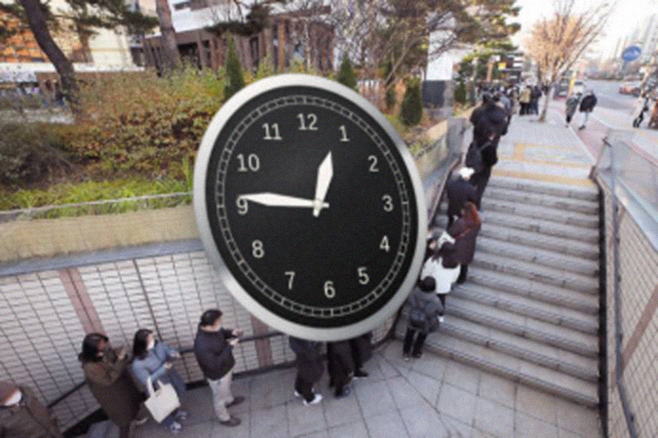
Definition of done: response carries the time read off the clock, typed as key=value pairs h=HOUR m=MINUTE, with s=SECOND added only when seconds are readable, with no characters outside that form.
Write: h=12 m=46
